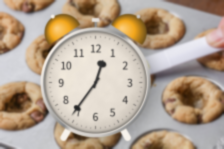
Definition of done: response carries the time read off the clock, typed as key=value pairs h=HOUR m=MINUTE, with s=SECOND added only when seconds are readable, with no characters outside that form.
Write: h=12 m=36
